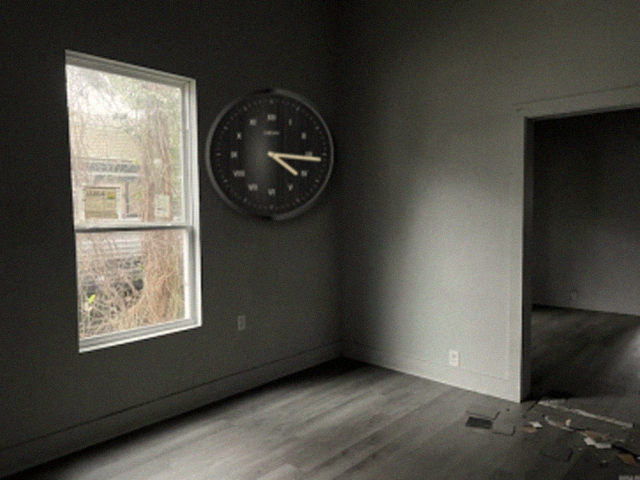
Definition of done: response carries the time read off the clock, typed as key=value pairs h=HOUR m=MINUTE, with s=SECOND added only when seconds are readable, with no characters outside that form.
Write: h=4 m=16
